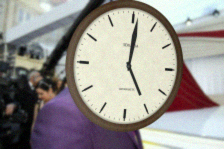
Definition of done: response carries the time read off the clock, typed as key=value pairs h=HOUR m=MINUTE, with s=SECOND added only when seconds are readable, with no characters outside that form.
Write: h=5 m=1
